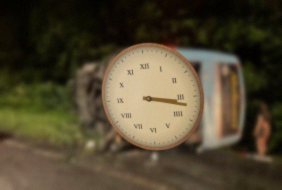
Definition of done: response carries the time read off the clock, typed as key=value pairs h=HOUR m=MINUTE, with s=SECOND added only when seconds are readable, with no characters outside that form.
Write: h=3 m=17
